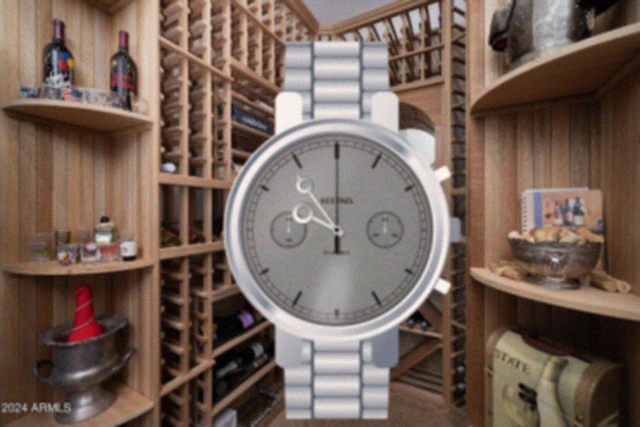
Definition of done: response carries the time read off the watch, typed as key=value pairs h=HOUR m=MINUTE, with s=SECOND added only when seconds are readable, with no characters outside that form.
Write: h=9 m=54
